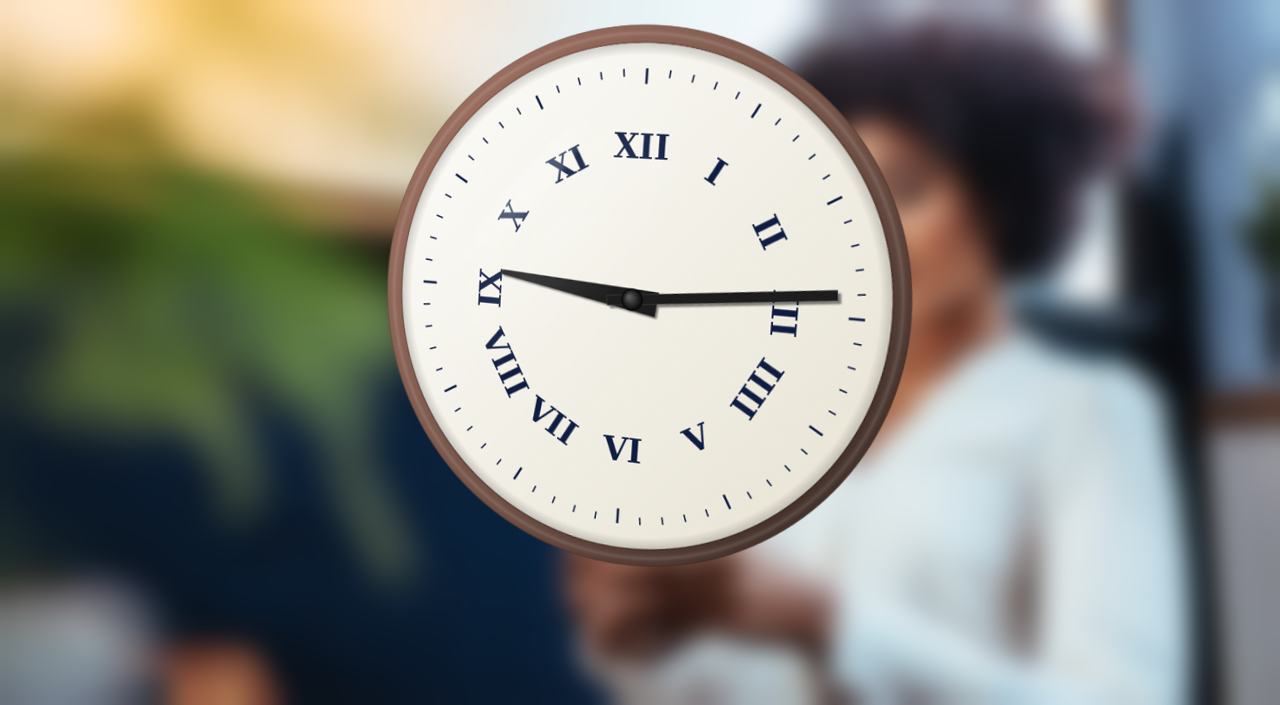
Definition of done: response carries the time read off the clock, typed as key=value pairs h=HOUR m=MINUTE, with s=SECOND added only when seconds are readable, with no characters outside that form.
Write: h=9 m=14
